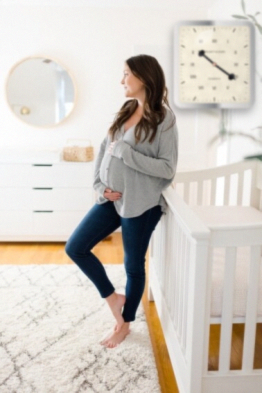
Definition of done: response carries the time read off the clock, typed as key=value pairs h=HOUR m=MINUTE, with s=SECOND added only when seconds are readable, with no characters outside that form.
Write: h=10 m=21
